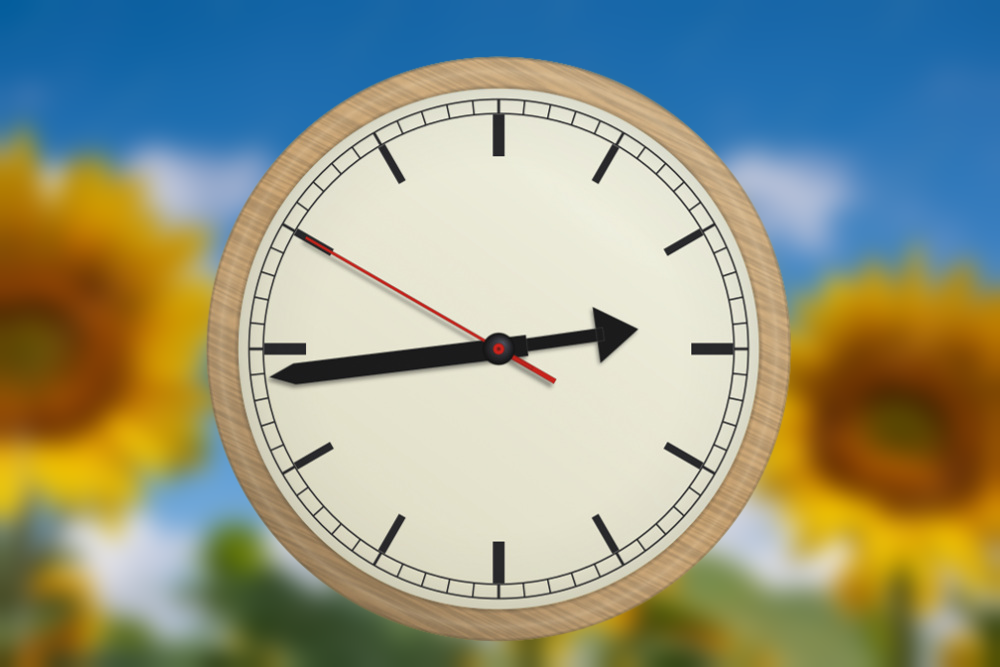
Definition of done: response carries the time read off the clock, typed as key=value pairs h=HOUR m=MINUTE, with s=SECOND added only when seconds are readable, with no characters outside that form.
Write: h=2 m=43 s=50
